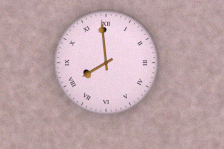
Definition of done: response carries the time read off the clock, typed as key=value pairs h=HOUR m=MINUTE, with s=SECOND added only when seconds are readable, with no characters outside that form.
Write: h=7 m=59
